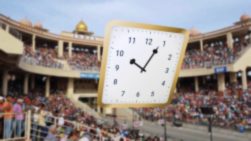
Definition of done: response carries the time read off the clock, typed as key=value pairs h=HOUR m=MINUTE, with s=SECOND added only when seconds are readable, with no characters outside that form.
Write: h=10 m=4
